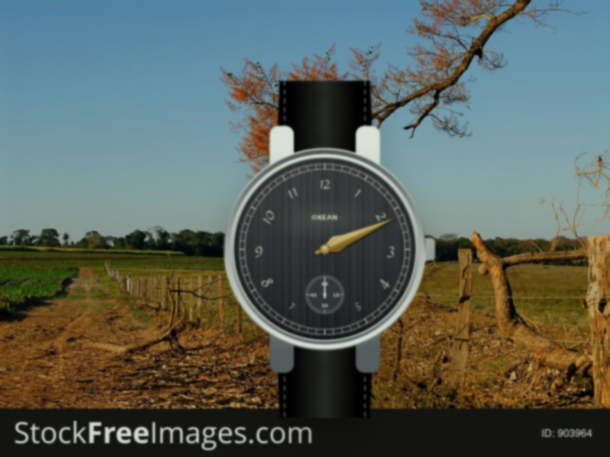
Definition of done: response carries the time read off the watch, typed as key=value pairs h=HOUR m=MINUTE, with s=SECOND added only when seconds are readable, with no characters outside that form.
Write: h=2 m=11
